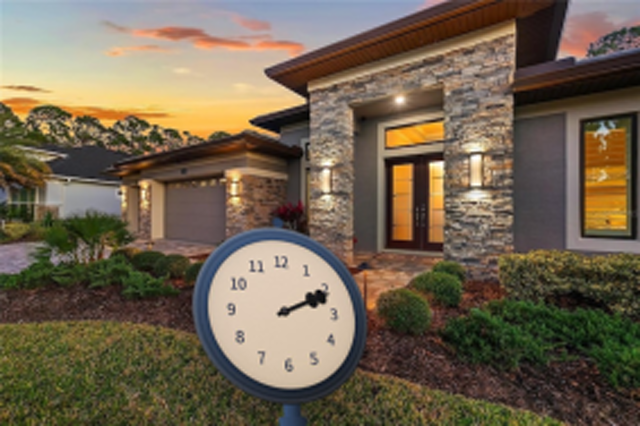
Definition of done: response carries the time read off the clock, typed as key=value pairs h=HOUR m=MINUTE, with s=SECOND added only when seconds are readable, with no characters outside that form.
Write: h=2 m=11
